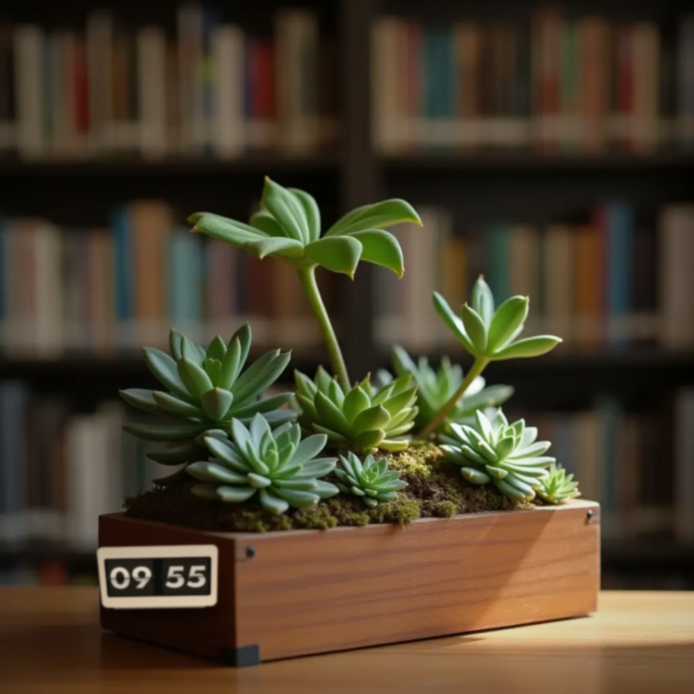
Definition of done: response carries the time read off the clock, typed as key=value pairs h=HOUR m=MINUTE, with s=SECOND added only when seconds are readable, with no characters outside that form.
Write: h=9 m=55
